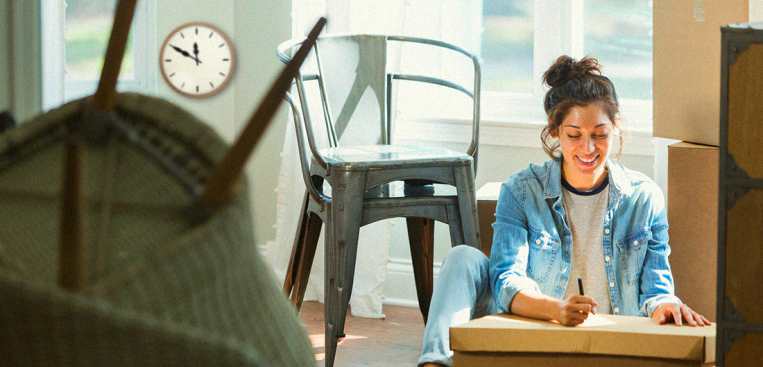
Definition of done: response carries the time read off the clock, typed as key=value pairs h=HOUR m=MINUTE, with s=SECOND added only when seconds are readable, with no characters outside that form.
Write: h=11 m=50
